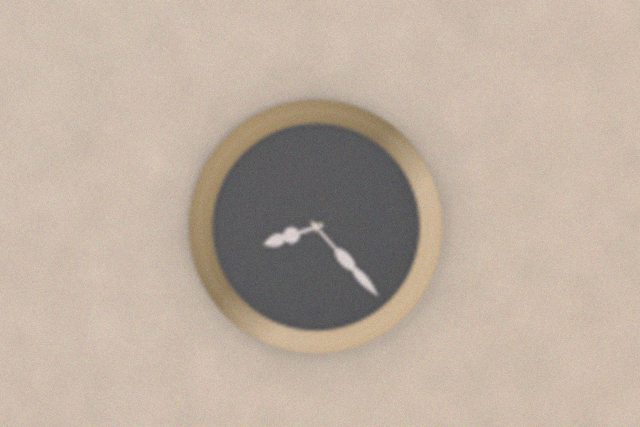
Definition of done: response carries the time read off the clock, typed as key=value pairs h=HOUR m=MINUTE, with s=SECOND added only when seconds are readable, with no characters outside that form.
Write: h=8 m=23
